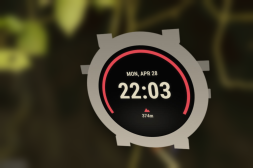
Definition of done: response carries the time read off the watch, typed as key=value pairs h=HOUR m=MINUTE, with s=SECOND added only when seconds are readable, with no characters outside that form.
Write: h=22 m=3
